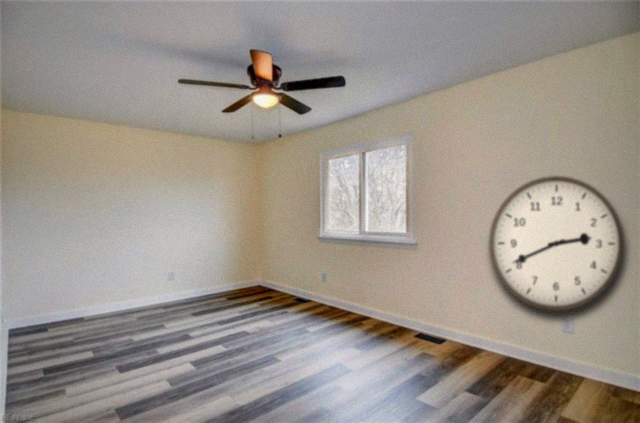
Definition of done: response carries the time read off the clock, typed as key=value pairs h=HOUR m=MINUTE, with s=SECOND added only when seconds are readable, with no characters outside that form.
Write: h=2 m=41
